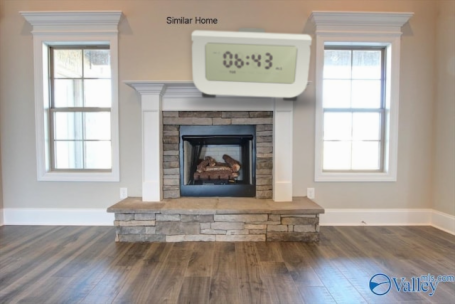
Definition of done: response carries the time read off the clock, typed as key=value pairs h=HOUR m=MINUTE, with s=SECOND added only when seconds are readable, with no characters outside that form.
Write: h=6 m=43
